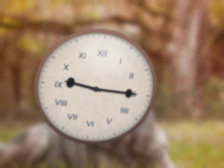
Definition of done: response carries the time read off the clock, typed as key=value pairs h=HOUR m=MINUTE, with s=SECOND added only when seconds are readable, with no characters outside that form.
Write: h=9 m=15
